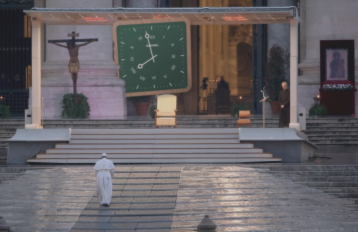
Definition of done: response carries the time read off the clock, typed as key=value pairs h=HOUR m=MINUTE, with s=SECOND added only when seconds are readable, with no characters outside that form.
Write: h=7 m=58
